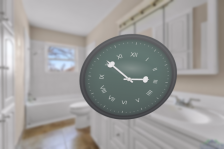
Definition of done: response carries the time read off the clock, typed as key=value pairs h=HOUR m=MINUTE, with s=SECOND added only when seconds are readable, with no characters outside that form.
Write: h=2 m=51
